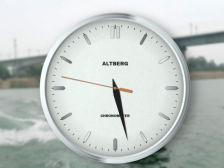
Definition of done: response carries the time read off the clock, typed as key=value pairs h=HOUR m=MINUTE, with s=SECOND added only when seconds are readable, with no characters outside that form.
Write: h=5 m=27 s=47
